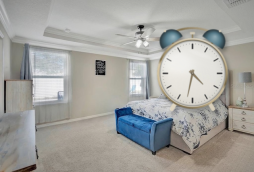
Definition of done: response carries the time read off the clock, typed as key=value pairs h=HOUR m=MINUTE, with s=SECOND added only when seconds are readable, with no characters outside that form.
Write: h=4 m=32
